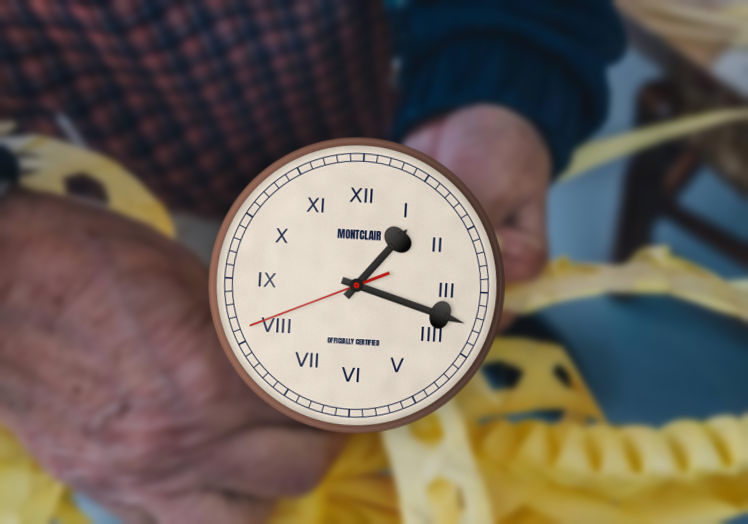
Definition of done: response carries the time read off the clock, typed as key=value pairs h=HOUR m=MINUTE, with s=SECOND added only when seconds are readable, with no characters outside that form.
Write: h=1 m=17 s=41
